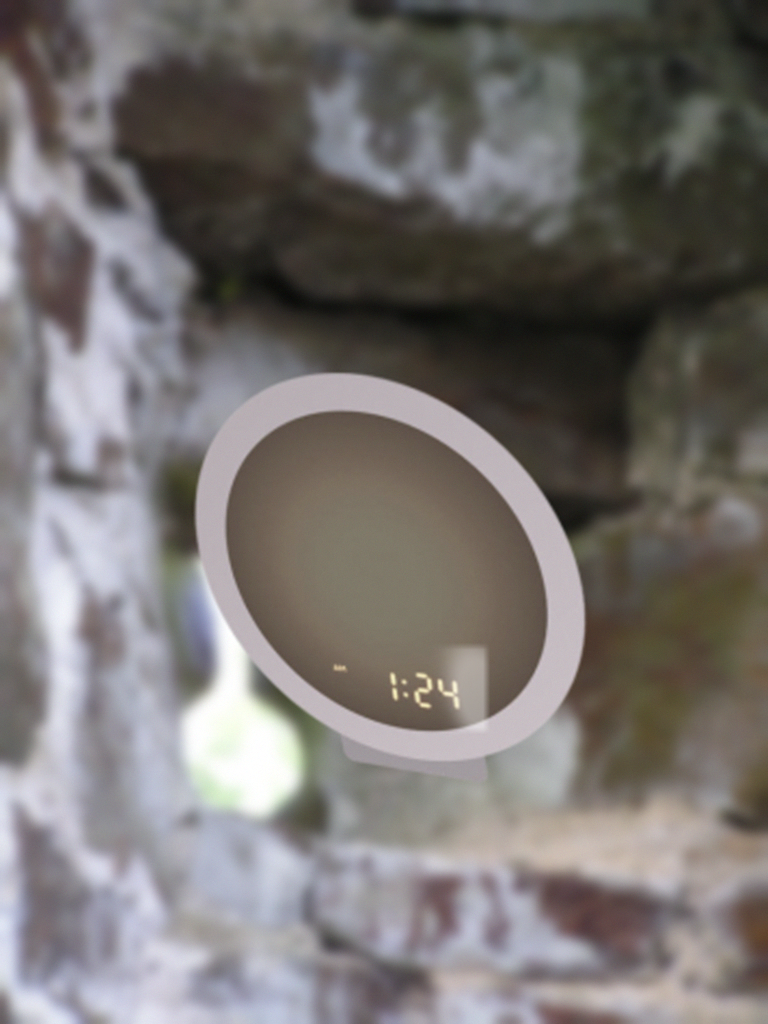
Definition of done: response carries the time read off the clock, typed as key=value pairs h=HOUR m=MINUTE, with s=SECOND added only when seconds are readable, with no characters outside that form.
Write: h=1 m=24
